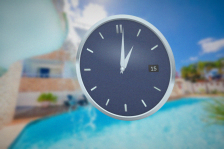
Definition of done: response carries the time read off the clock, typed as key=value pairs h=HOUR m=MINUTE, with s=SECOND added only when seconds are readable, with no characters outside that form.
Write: h=1 m=1
